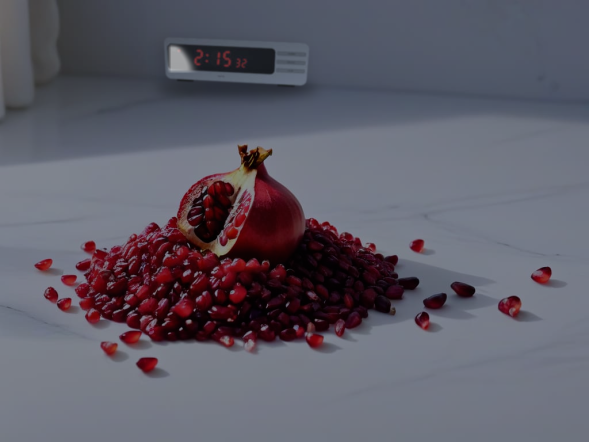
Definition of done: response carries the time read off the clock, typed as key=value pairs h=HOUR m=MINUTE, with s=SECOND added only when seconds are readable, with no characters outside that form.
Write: h=2 m=15 s=32
